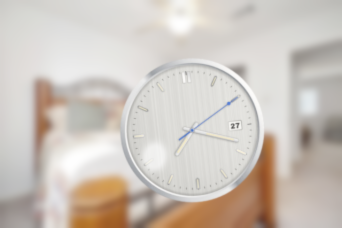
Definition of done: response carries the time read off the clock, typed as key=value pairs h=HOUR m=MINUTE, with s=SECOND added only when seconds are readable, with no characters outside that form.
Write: h=7 m=18 s=10
